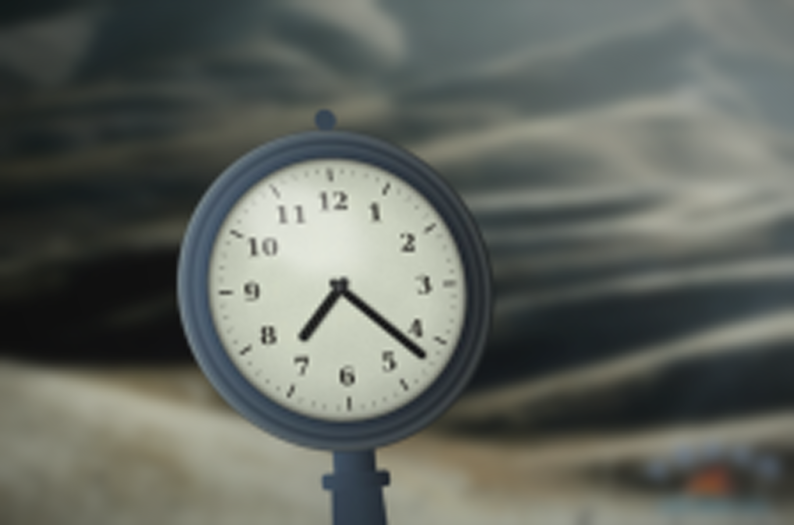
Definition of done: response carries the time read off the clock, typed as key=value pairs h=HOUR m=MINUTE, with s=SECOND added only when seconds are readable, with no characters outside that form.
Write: h=7 m=22
